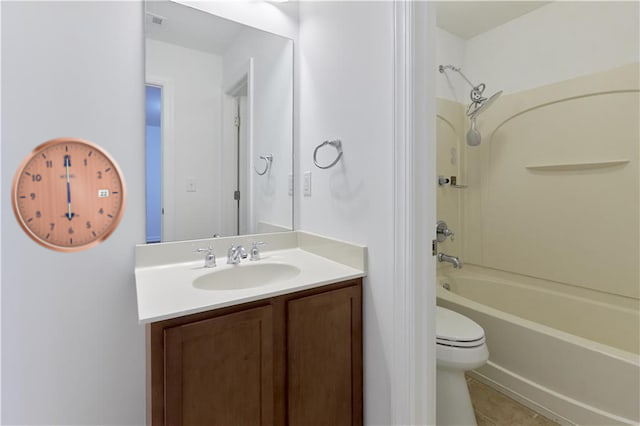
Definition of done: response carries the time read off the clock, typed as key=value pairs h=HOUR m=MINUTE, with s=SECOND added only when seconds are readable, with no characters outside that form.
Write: h=6 m=0
